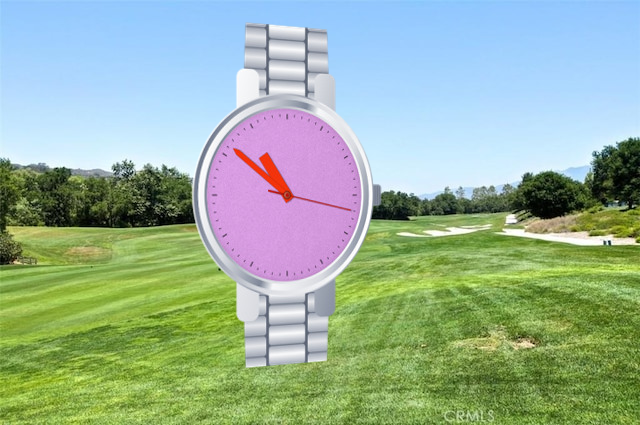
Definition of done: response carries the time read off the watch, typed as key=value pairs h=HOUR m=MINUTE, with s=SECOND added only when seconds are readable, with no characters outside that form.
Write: h=10 m=51 s=17
